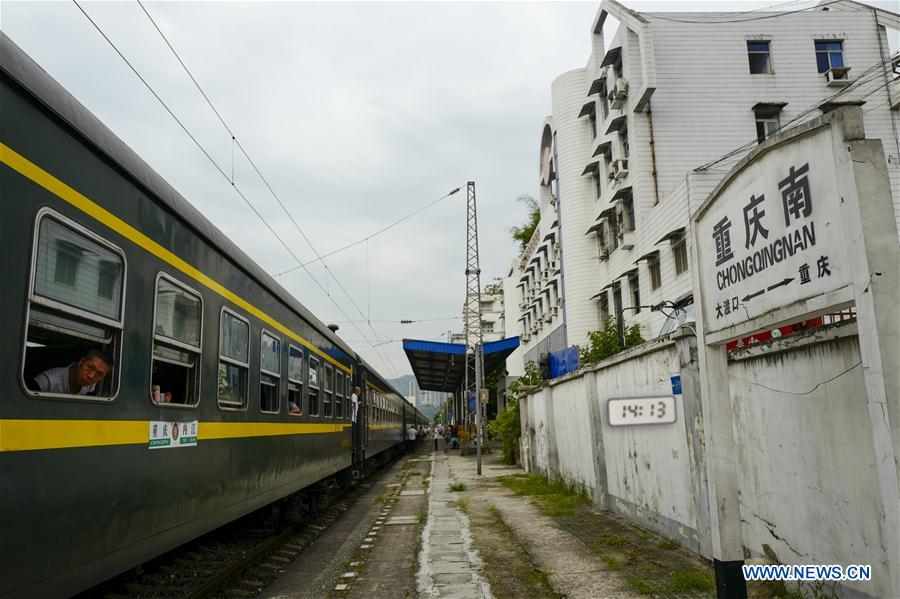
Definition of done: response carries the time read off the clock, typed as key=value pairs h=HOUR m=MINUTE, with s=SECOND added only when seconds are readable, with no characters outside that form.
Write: h=14 m=13
